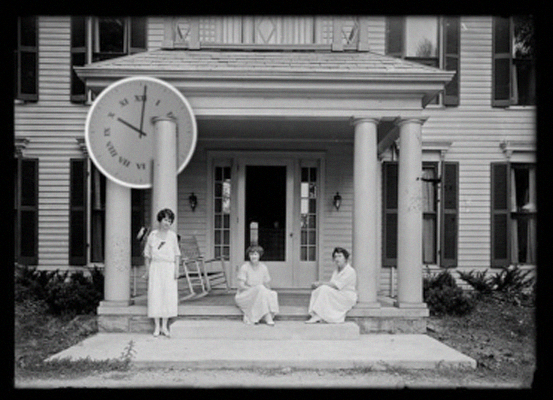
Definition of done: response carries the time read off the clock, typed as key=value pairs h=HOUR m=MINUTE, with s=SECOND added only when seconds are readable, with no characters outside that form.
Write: h=10 m=1
